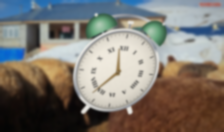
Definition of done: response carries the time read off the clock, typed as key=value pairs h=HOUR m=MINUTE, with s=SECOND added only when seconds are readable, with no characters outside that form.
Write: h=11 m=37
